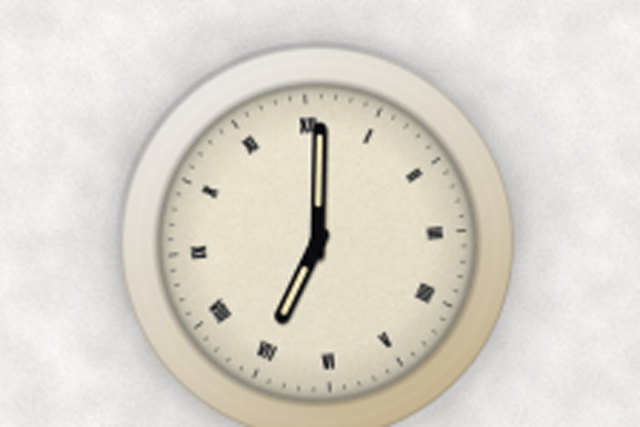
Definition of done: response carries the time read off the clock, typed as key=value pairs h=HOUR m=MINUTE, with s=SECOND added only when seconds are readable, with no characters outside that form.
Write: h=7 m=1
